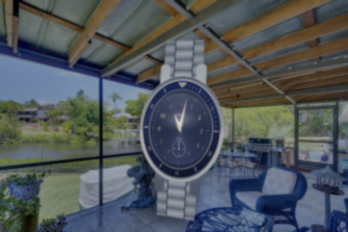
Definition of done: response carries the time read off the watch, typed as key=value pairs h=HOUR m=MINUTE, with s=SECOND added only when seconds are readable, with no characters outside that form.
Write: h=11 m=2
